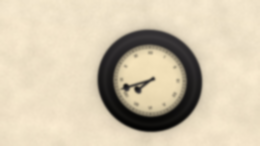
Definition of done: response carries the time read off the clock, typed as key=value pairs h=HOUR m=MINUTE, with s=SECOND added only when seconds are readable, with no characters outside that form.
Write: h=7 m=42
